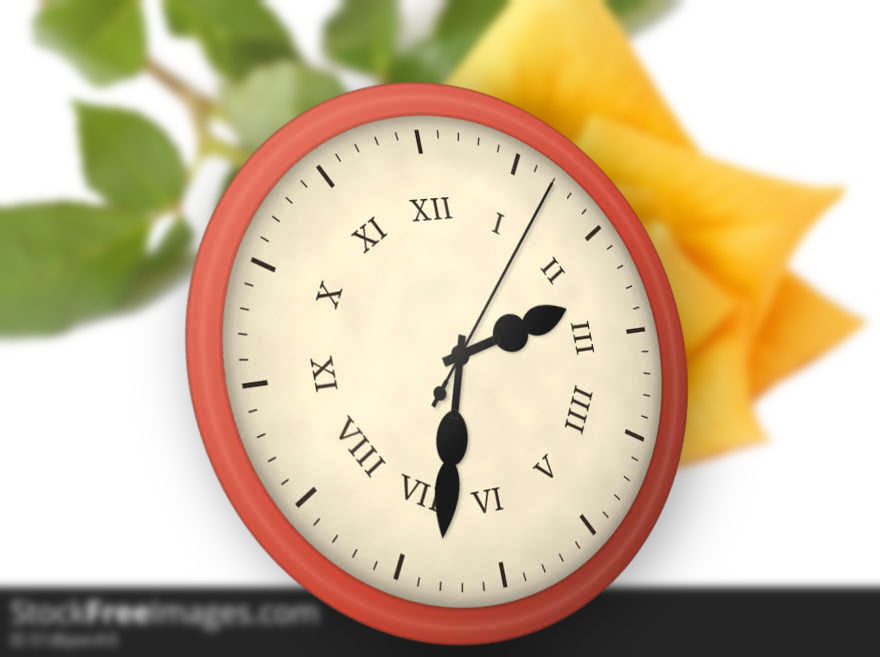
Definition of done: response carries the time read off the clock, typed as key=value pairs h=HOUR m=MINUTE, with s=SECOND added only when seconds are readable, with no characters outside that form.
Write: h=2 m=33 s=7
